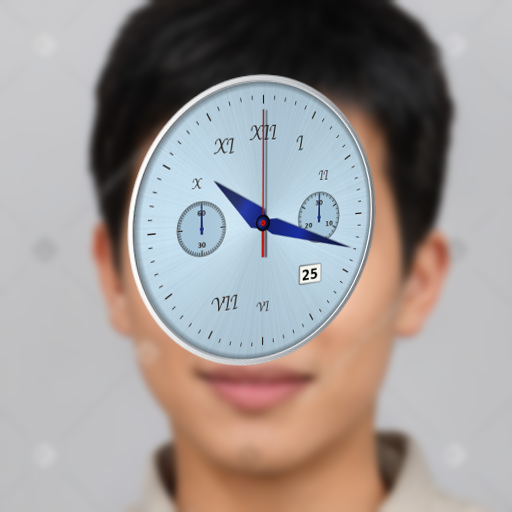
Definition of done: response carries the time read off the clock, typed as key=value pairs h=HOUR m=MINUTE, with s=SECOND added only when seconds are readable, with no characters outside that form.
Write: h=10 m=18
